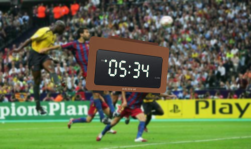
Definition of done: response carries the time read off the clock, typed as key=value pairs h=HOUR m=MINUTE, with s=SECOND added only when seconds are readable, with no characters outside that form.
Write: h=5 m=34
